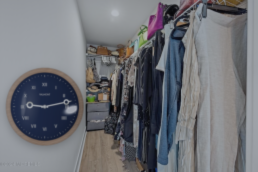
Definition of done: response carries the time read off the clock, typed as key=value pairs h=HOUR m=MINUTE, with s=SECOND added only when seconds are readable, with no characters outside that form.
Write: h=9 m=13
